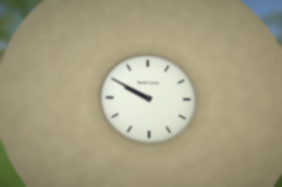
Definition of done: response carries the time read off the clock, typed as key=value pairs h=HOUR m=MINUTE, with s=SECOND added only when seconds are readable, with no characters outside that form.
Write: h=9 m=50
